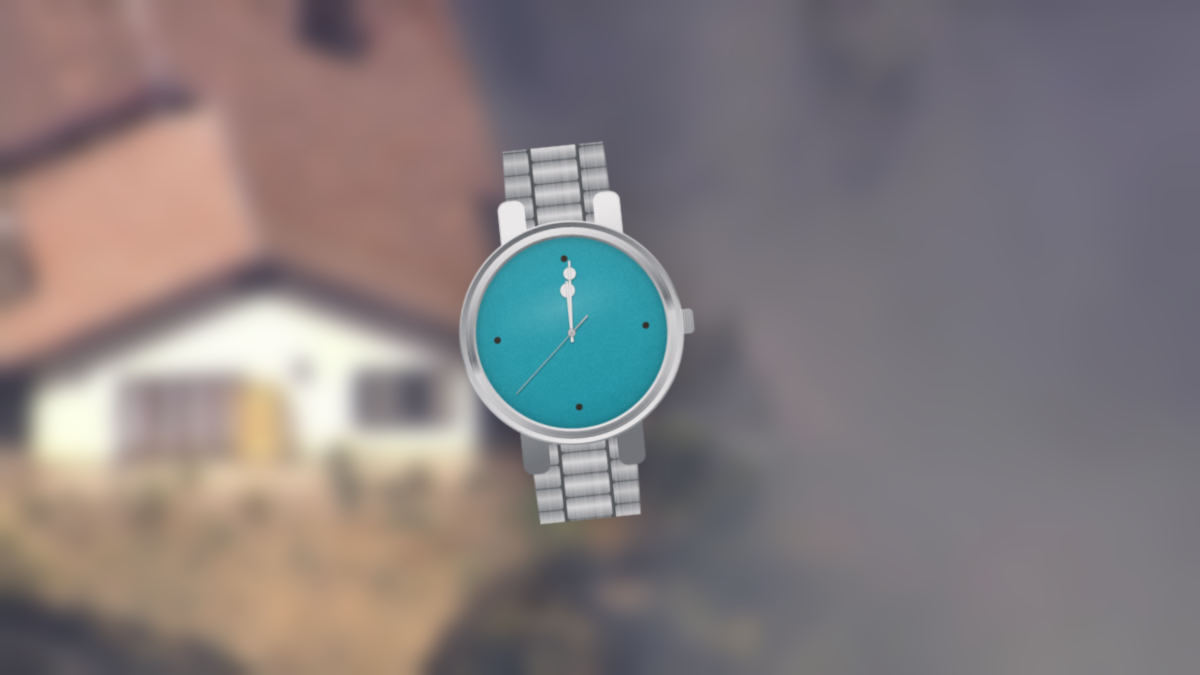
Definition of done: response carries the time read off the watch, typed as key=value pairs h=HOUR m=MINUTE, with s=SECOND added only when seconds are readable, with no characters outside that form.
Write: h=12 m=0 s=38
